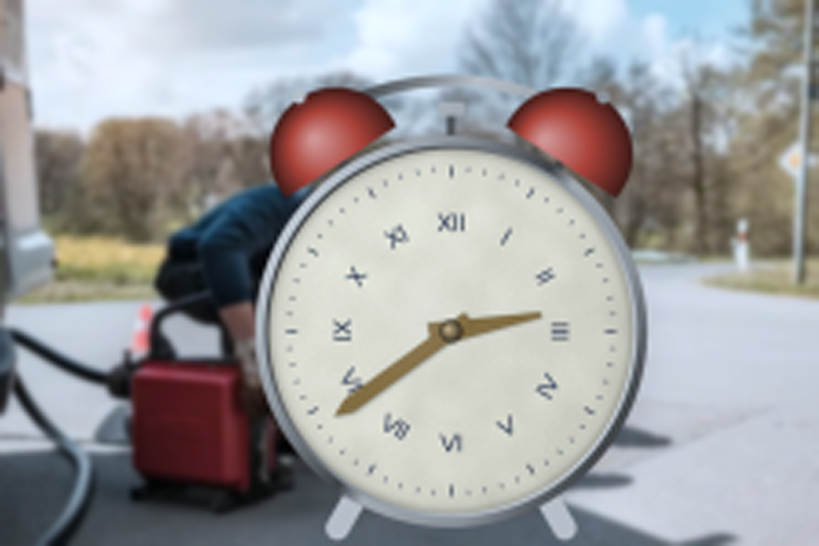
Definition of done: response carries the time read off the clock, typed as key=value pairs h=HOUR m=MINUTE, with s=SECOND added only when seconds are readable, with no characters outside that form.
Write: h=2 m=39
